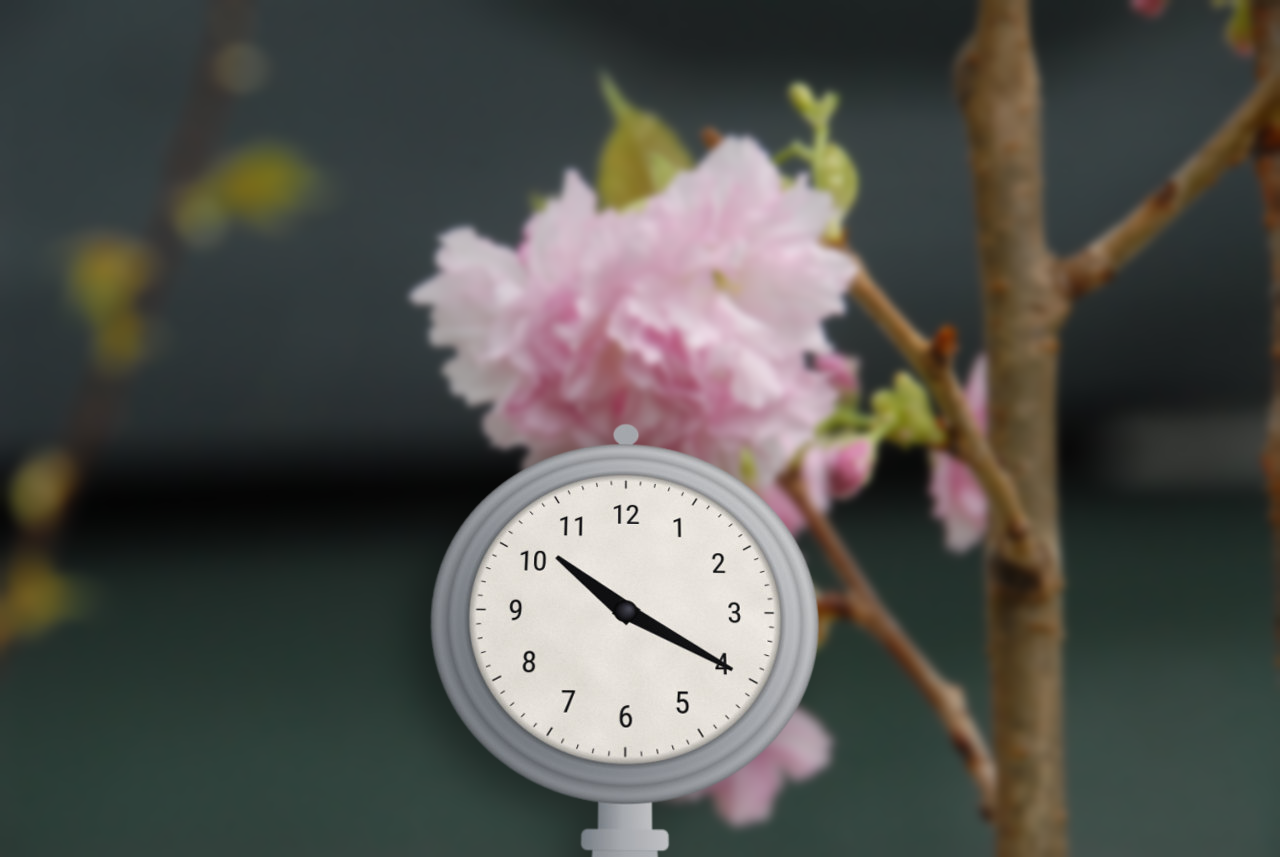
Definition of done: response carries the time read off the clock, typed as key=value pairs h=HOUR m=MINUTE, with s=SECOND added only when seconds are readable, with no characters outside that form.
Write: h=10 m=20
